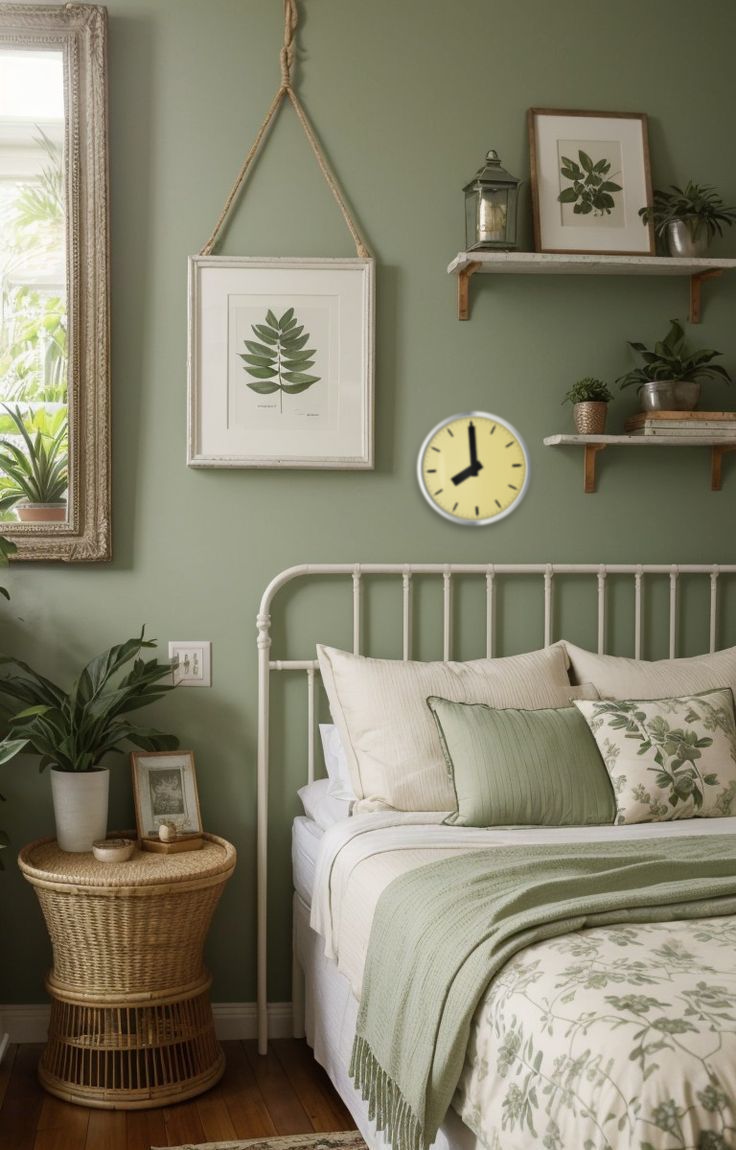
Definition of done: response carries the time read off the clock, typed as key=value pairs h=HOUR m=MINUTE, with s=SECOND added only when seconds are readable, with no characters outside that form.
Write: h=8 m=0
